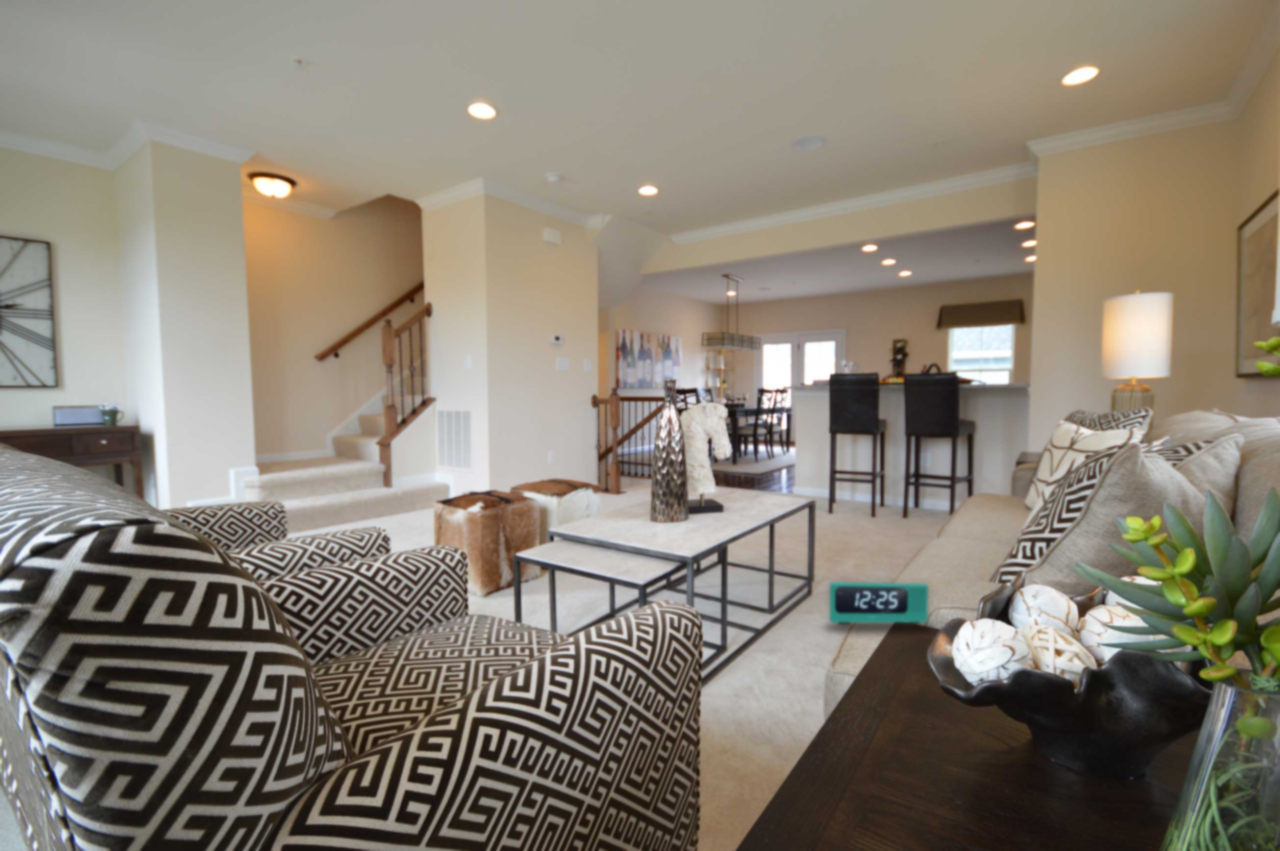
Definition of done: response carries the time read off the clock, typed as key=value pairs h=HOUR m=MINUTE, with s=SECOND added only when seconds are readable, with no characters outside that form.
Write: h=12 m=25
